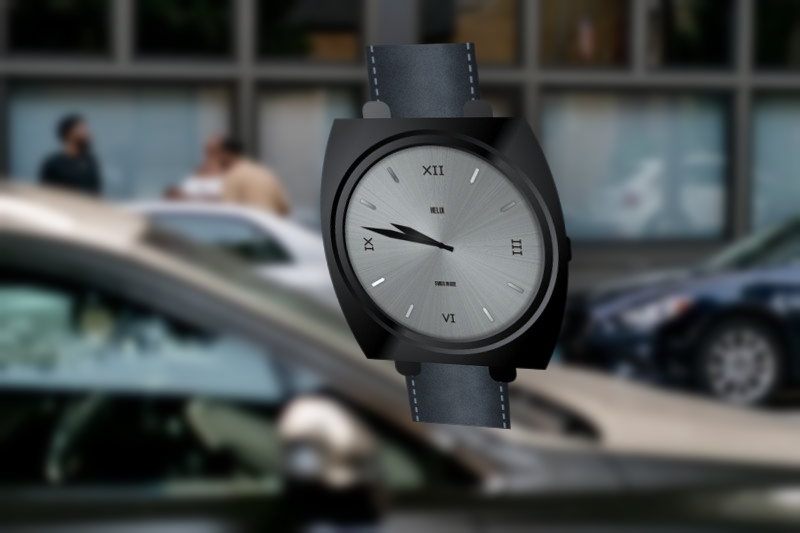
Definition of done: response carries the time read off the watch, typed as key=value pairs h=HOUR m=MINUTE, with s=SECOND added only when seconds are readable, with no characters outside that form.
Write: h=9 m=47
